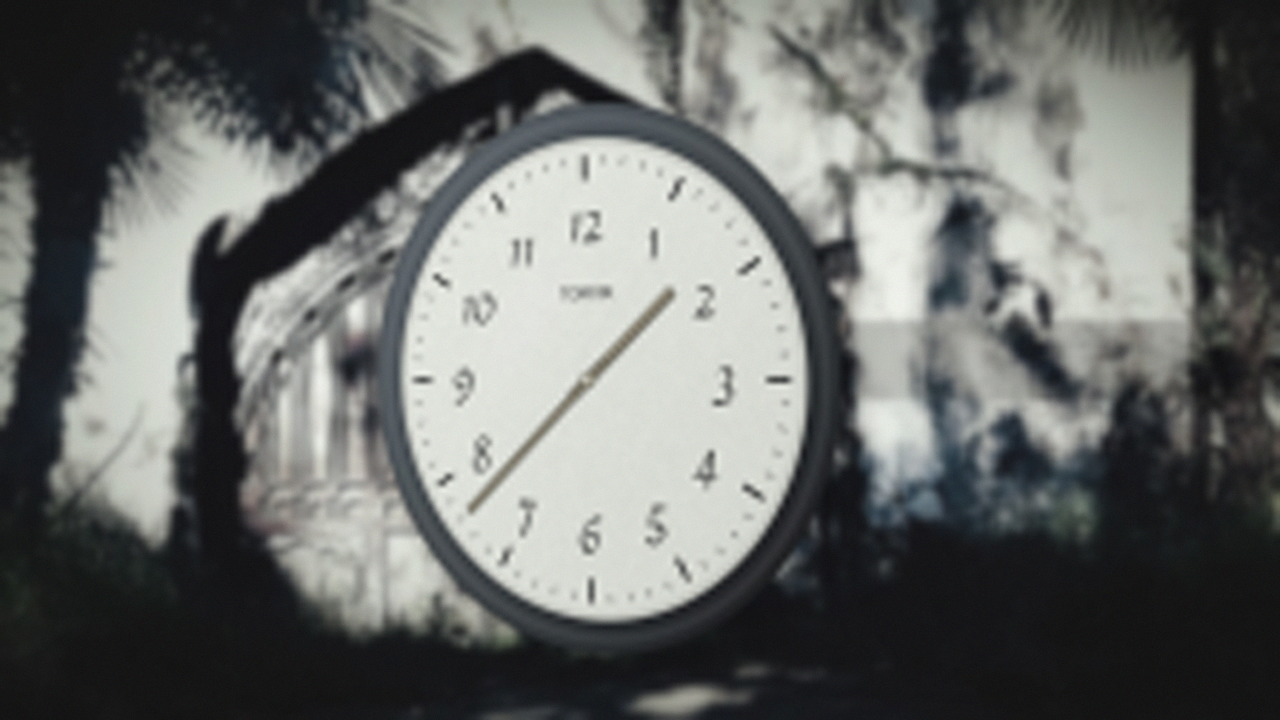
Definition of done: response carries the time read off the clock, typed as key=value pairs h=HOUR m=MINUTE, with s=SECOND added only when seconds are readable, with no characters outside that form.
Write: h=1 m=38
